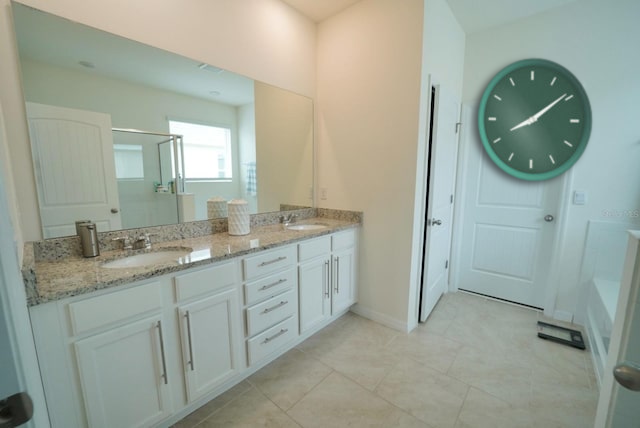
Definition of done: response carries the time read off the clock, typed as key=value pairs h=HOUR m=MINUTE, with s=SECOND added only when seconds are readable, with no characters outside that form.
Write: h=8 m=9
